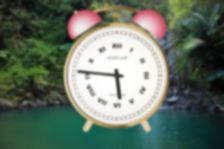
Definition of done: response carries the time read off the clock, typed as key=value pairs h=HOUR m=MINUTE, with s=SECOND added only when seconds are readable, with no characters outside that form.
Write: h=5 m=46
